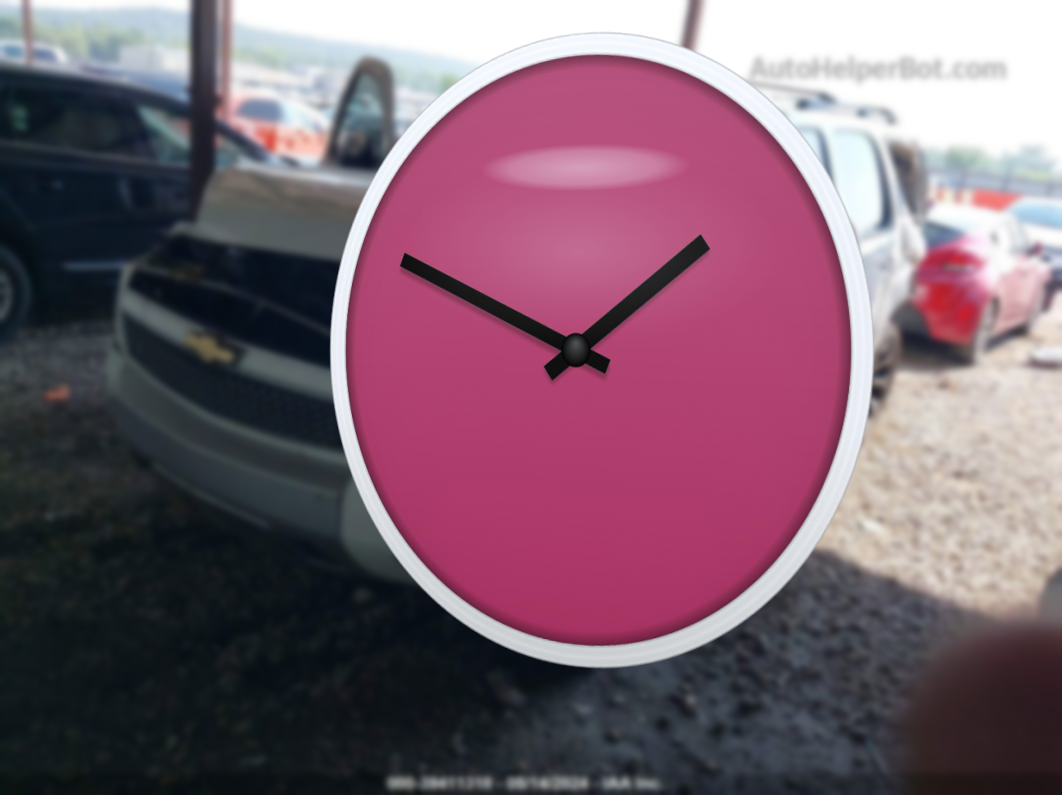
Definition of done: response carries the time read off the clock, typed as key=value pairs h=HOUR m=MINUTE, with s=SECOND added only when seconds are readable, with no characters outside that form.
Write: h=1 m=49
